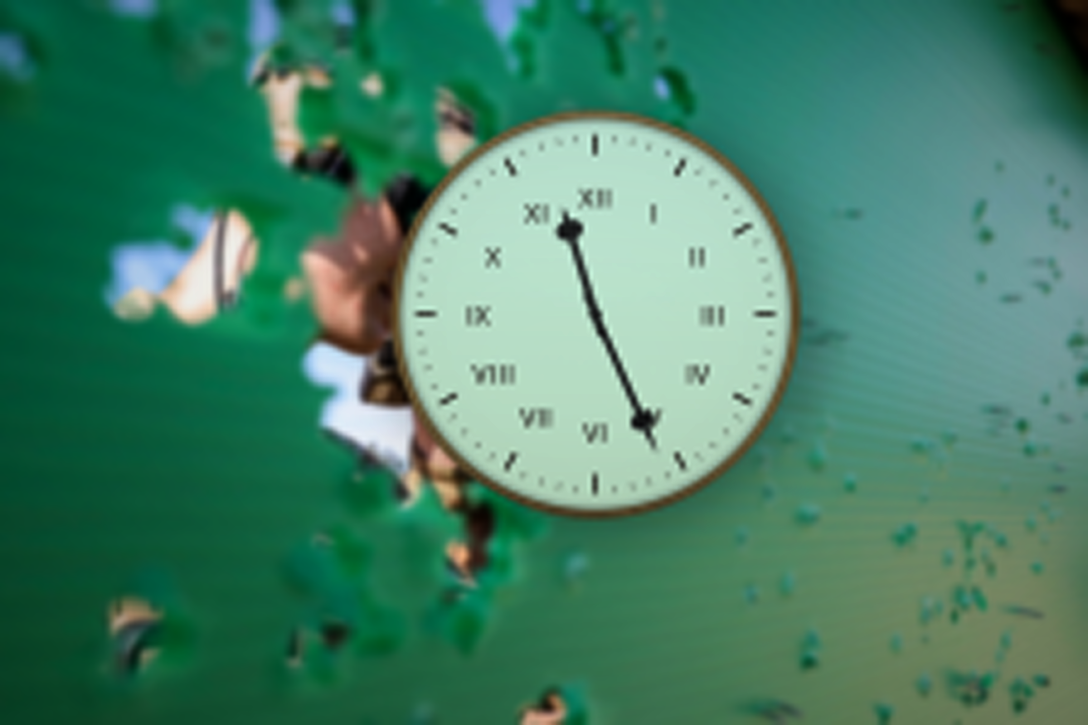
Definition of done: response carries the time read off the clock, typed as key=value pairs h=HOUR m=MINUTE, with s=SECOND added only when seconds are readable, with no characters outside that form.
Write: h=11 m=26
